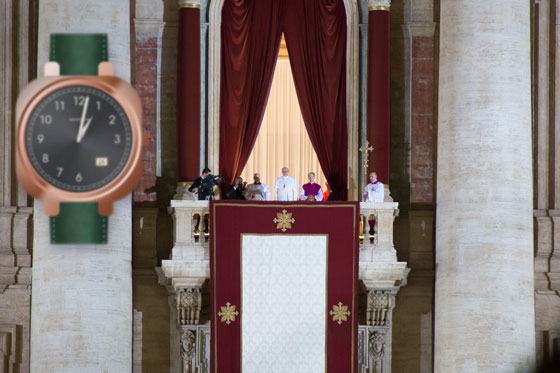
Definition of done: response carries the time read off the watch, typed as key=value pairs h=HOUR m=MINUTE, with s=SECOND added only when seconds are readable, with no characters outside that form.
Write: h=1 m=2
